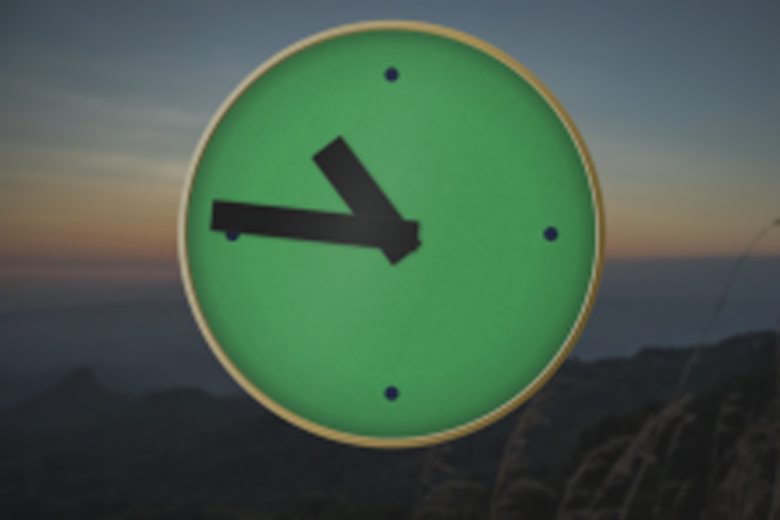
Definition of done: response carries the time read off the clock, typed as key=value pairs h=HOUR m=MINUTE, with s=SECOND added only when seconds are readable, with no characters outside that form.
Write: h=10 m=46
